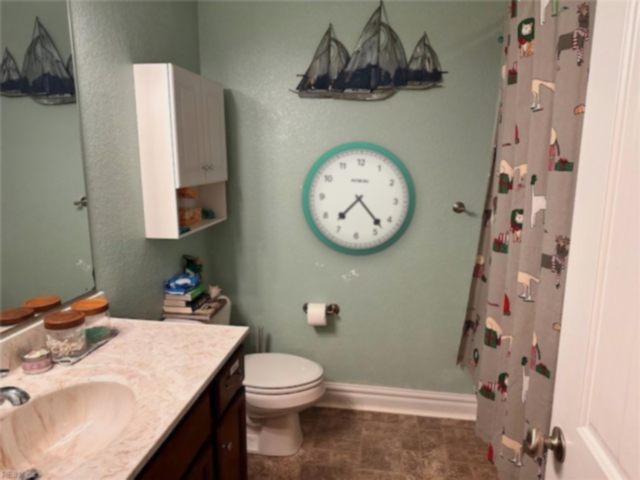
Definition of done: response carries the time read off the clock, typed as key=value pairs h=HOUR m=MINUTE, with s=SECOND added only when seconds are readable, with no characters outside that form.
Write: h=7 m=23
